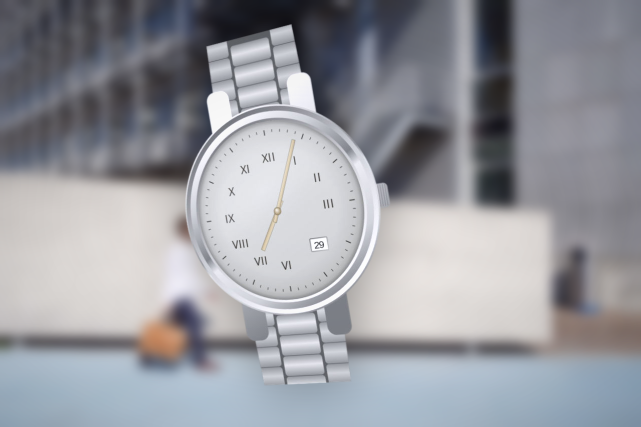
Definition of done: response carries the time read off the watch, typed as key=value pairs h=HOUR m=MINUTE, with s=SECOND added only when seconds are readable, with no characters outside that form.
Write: h=7 m=4
